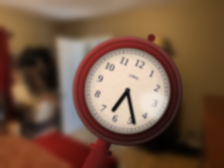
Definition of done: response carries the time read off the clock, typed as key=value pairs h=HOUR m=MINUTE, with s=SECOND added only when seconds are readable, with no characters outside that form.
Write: h=6 m=24
